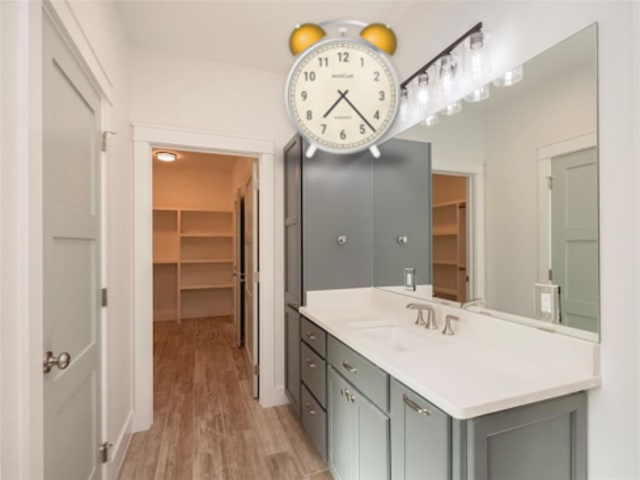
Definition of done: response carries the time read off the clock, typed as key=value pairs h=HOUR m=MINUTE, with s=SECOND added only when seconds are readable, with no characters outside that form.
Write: h=7 m=23
